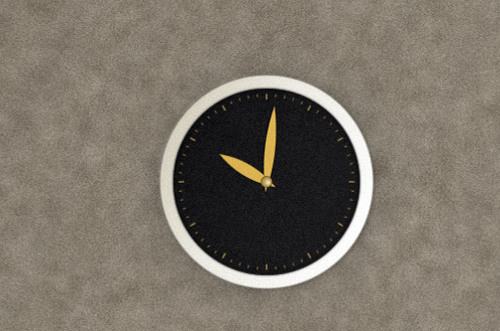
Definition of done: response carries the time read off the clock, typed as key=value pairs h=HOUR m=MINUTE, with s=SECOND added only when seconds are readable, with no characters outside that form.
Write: h=10 m=1
